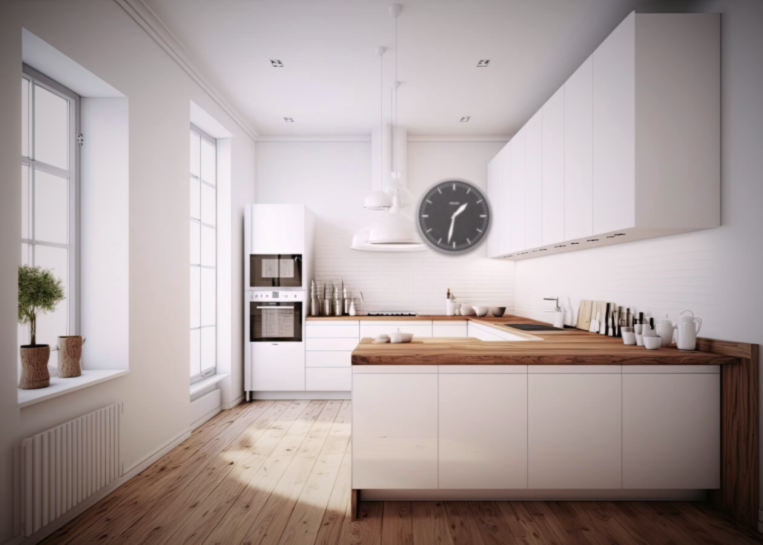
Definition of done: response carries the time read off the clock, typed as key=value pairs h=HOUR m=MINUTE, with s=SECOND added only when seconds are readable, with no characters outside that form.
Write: h=1 m=32
